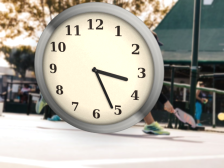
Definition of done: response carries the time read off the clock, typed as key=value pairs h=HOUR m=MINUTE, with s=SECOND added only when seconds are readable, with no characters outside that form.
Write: h=3 m=26
